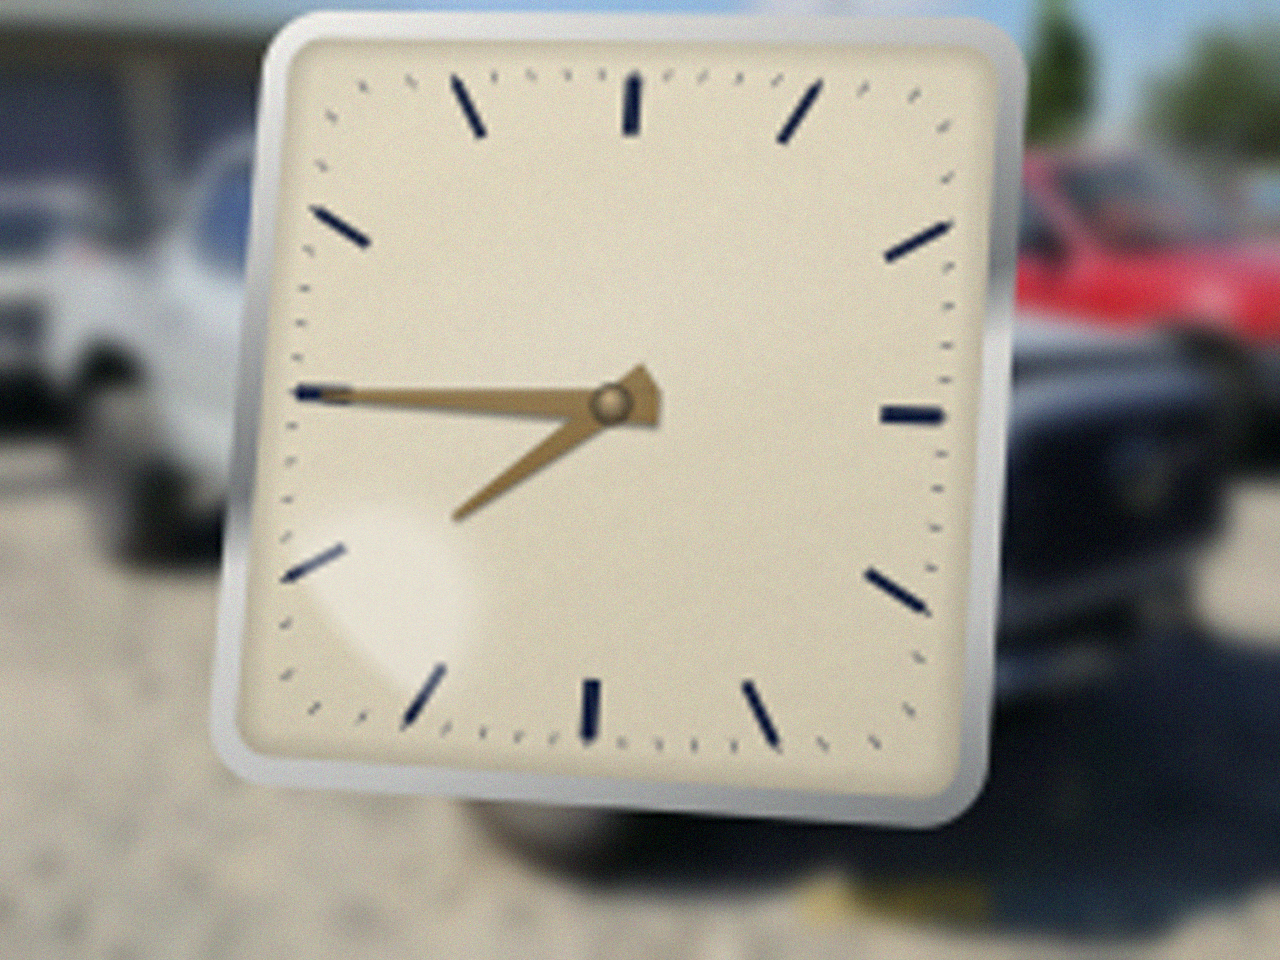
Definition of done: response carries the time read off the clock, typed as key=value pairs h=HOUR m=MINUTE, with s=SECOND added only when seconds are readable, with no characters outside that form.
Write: h=7 m=45
